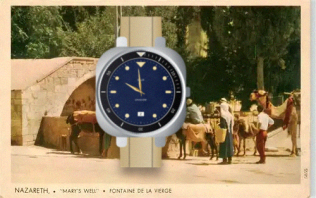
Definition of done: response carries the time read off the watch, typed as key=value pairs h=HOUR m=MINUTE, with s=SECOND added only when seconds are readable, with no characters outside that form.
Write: h=9 m=59
